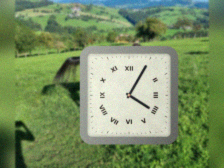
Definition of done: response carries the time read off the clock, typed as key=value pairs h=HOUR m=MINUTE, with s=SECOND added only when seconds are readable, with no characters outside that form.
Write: h=4 m=5
